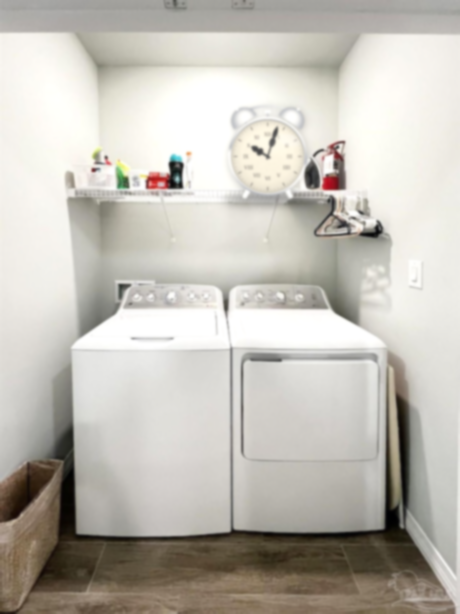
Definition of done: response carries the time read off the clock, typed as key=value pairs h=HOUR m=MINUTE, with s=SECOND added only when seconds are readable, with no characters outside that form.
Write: h=10 m=3
